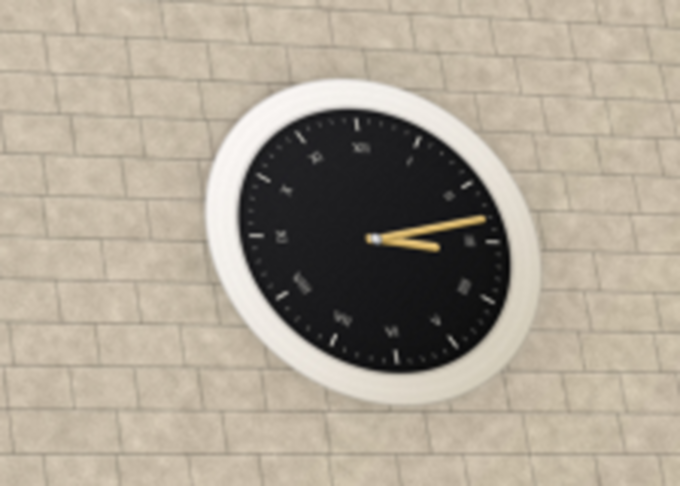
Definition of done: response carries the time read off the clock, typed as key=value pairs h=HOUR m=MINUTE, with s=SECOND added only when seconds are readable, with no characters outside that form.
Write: h=3 m=13
